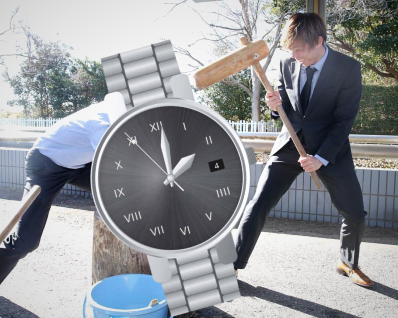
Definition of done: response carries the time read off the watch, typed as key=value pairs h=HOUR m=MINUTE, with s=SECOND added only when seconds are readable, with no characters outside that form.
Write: h=2 m=0 s=55
